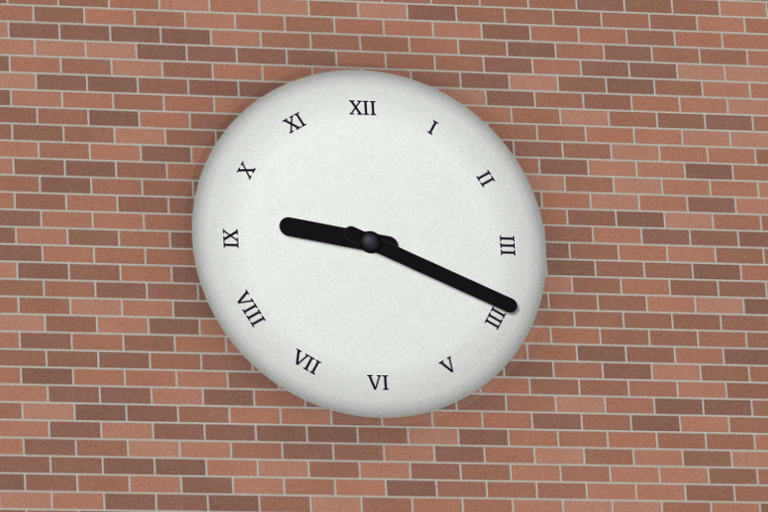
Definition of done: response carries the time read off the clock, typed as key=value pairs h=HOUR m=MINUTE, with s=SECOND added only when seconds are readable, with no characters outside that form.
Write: h=9 m=19
